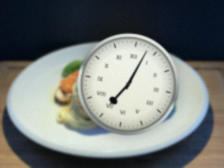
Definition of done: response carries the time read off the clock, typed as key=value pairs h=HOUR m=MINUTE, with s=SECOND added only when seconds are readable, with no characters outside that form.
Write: h=7 m=3
